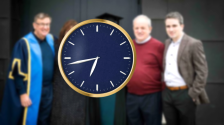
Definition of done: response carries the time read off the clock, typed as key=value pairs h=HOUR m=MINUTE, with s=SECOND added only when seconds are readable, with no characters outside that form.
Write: h=6 m=43
